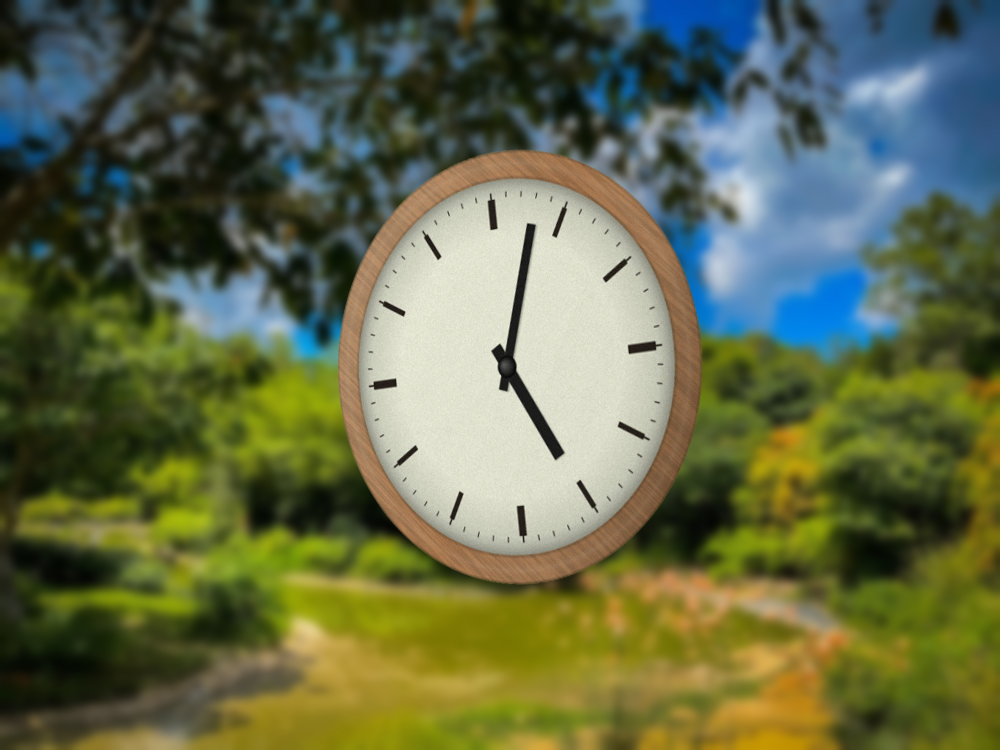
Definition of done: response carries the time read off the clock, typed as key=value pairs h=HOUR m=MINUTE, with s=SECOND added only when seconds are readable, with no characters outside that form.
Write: h=5 m=3
